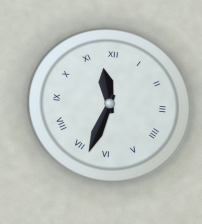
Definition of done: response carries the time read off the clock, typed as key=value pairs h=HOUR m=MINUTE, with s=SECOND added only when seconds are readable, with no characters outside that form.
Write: h=11 m=33
